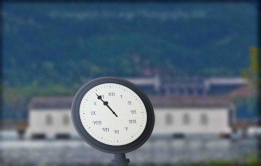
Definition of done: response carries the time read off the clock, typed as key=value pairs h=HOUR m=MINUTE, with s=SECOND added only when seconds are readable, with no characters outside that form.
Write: h=10 m=54
